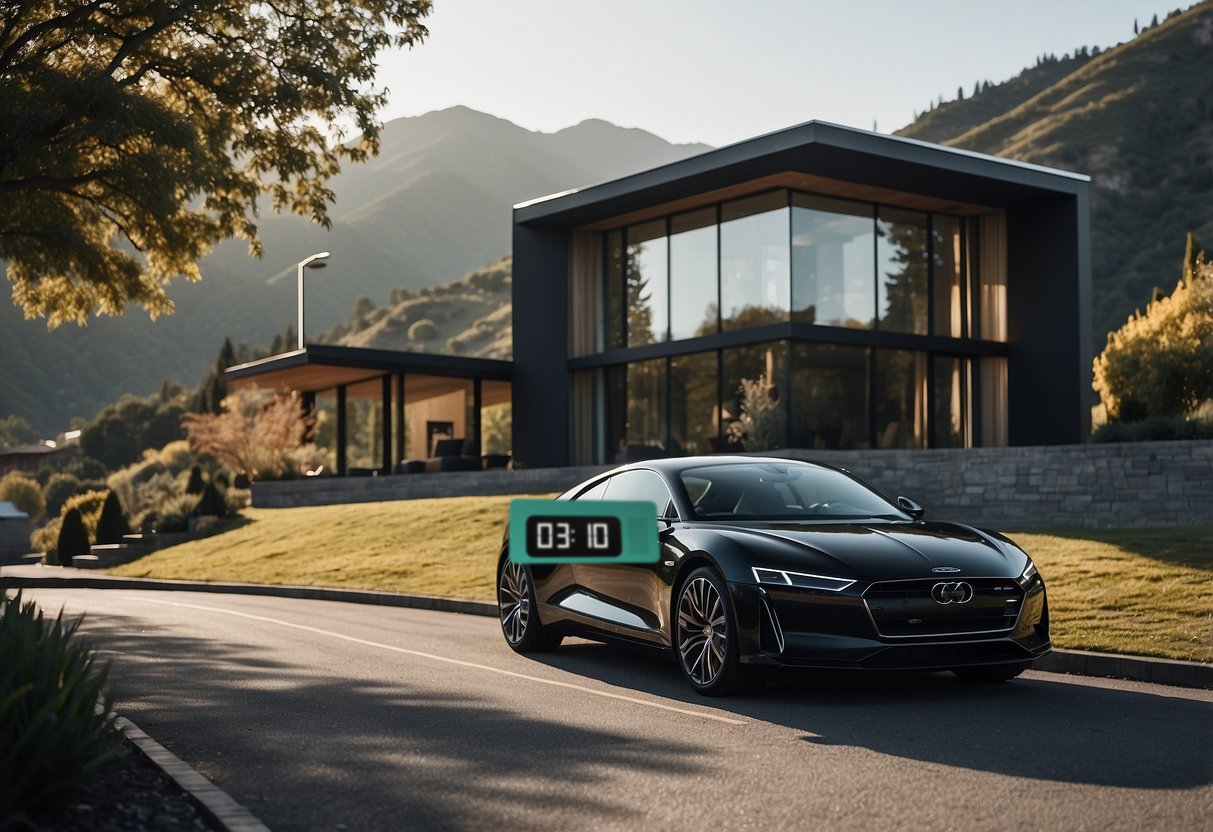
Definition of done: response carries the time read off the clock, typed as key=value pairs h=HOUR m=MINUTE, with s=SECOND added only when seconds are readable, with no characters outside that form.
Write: h=3 m=10
